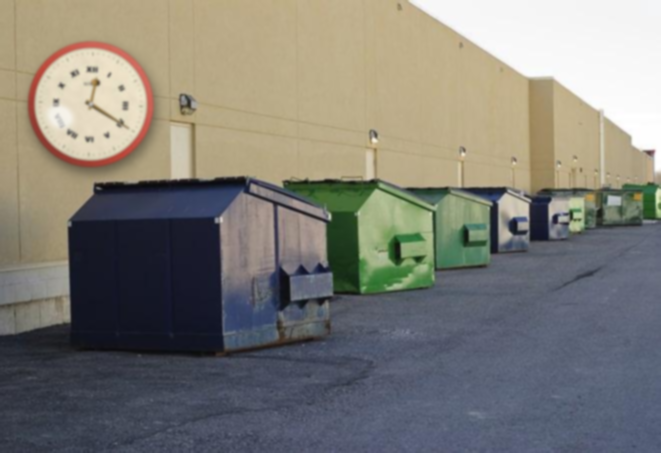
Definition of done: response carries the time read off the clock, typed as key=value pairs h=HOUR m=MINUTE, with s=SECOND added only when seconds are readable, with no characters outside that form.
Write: h=12 m=20
